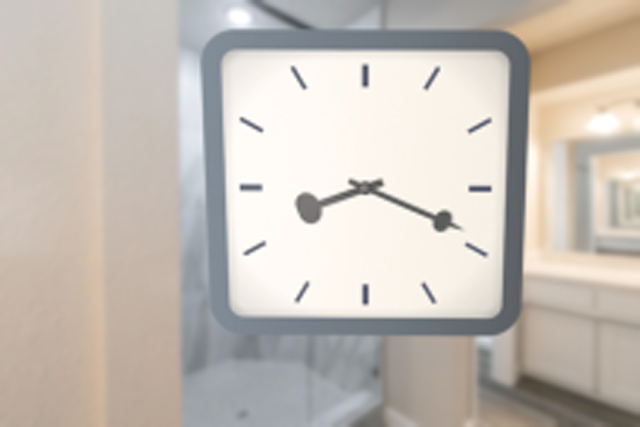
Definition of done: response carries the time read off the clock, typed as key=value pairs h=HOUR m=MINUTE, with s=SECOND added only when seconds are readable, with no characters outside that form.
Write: h=8 m=19
